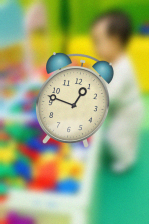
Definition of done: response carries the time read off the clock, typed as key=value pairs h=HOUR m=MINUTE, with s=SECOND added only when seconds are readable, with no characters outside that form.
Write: h=12 m=47
